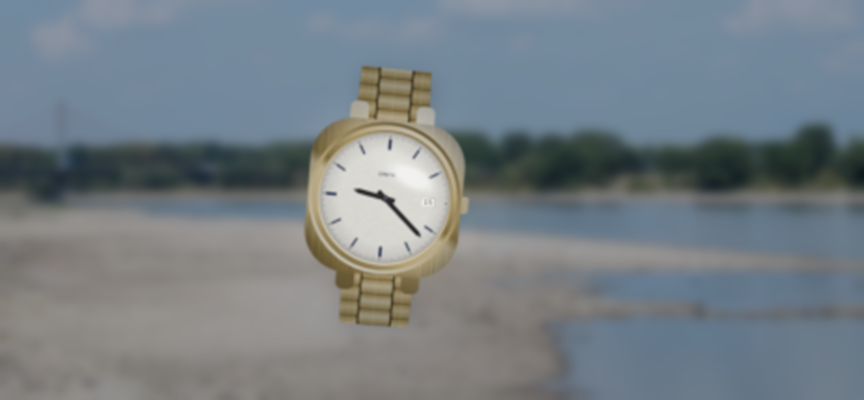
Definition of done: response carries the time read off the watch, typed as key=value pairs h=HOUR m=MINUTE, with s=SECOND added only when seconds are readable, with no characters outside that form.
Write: h=9 m=22
